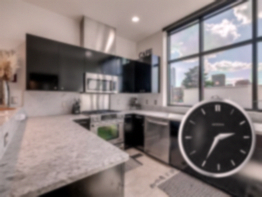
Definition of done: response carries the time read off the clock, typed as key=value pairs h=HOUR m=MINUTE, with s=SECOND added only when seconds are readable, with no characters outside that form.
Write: h=2 m=35
